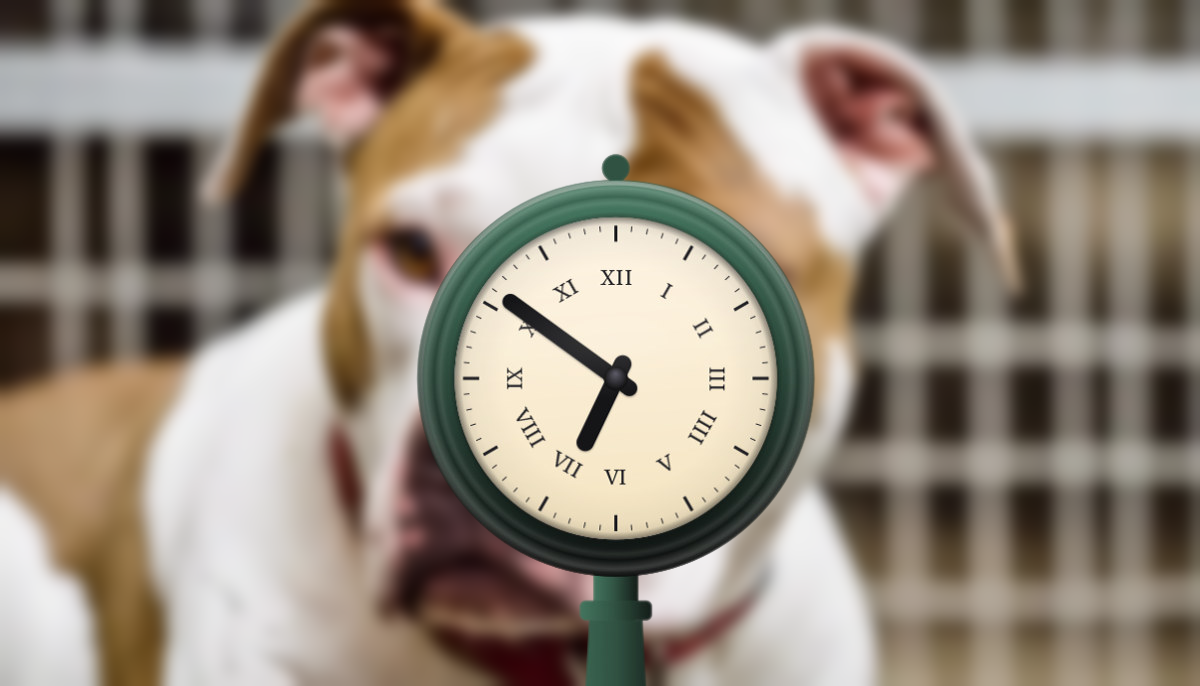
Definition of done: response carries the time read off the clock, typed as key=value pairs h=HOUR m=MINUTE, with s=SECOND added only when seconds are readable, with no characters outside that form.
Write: h=6 m=51
